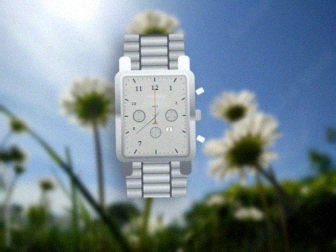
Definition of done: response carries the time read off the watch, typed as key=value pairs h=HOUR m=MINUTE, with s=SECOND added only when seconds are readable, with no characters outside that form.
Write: h=7 m=38
